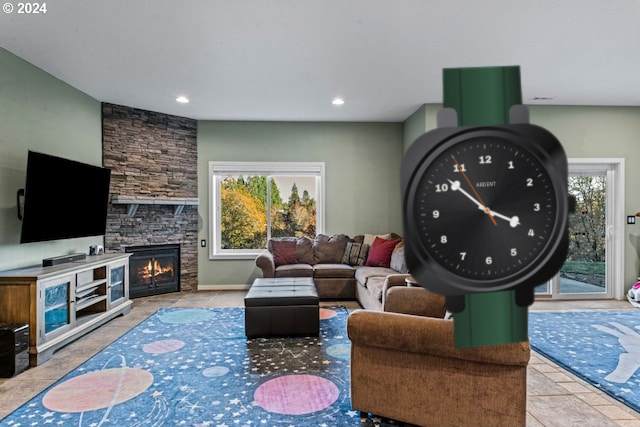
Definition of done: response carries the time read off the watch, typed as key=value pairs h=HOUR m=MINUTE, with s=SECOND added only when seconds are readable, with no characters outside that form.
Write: h=3 m=51 s=55
